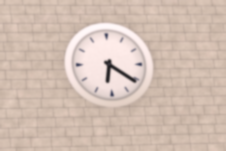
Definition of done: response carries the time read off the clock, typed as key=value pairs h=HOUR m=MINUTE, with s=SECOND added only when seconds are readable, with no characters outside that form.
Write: h=6 m=21
